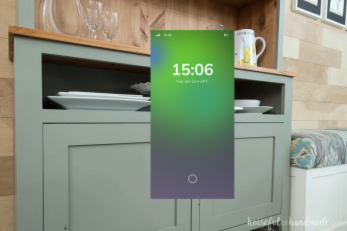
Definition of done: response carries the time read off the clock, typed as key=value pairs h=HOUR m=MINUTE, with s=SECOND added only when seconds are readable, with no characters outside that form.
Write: h=15 m=6
